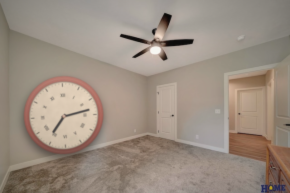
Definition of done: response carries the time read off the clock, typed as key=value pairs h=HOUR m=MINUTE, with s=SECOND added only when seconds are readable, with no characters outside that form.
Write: h=7 m=13
